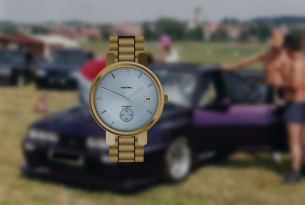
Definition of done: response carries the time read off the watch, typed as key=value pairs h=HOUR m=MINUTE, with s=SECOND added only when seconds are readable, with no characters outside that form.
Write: h=1 m=49
